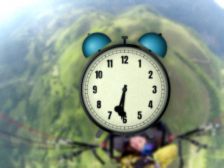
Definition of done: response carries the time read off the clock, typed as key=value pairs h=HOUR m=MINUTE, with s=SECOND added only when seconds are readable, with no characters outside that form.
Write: h=6 m=31
